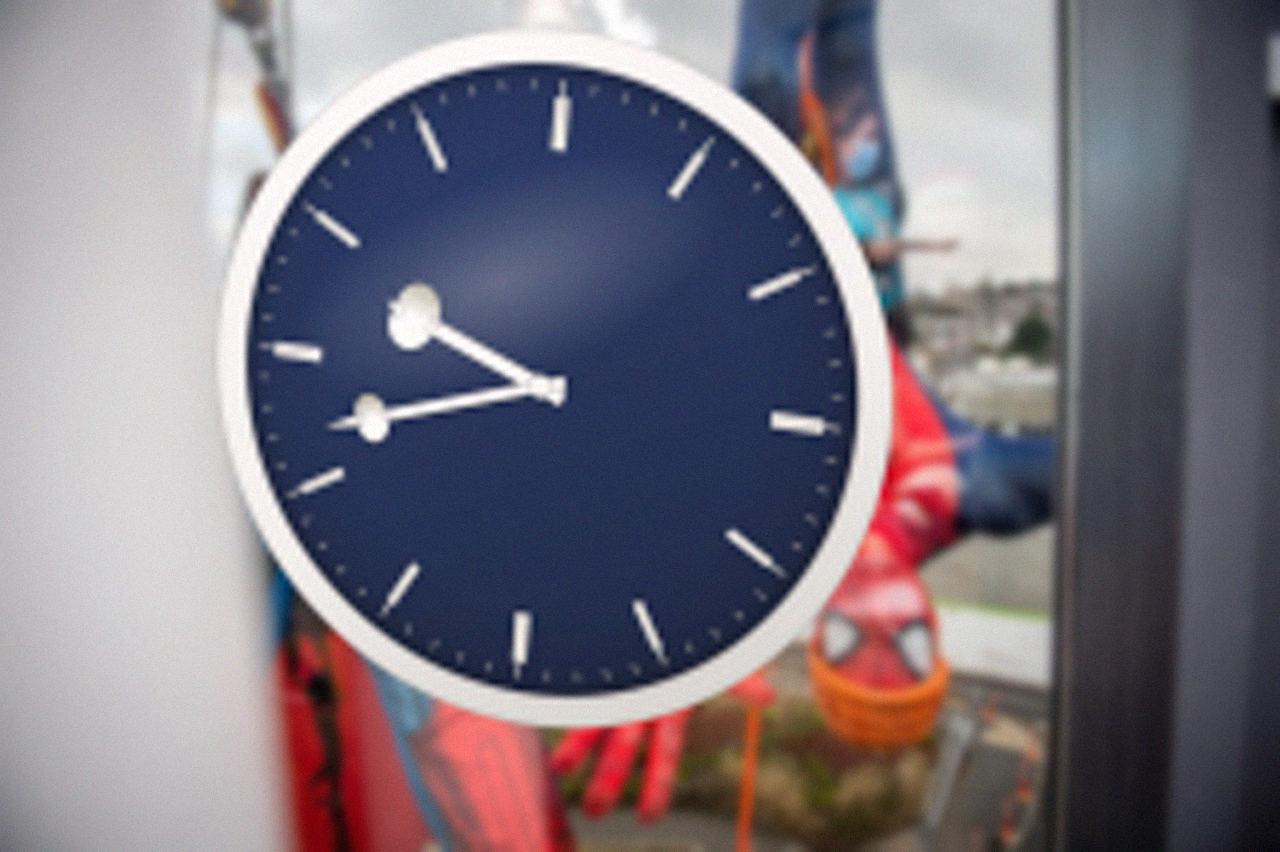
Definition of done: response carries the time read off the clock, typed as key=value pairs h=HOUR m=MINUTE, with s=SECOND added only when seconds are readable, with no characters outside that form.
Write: h=9 m=42
